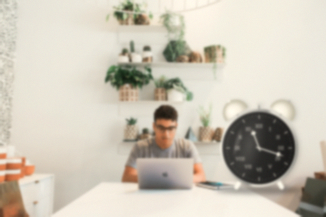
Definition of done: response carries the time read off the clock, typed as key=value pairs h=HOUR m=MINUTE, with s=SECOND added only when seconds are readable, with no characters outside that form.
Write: h=11 m=18
